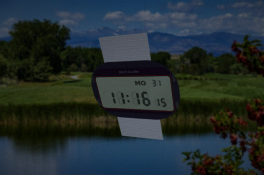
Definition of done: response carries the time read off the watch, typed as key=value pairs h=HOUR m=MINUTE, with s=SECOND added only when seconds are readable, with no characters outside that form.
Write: h=11 m=16 s=15
